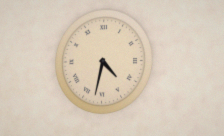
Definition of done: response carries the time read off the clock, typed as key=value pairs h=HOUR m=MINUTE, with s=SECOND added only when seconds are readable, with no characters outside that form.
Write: h=4 m=32
